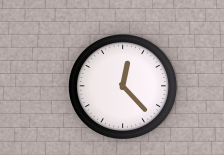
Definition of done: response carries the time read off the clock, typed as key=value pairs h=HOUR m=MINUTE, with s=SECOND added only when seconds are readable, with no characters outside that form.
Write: h=12 m=23
